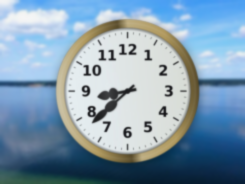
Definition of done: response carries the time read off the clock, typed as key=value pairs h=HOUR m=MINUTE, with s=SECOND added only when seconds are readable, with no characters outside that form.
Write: h=8 m=38
